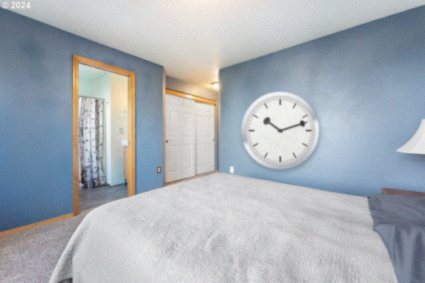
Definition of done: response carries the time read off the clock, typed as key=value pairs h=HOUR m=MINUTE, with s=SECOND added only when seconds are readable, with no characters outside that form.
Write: h=10 m=12
